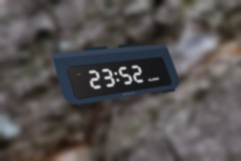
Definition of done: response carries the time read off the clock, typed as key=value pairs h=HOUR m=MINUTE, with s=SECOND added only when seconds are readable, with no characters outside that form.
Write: h=23 m=52
